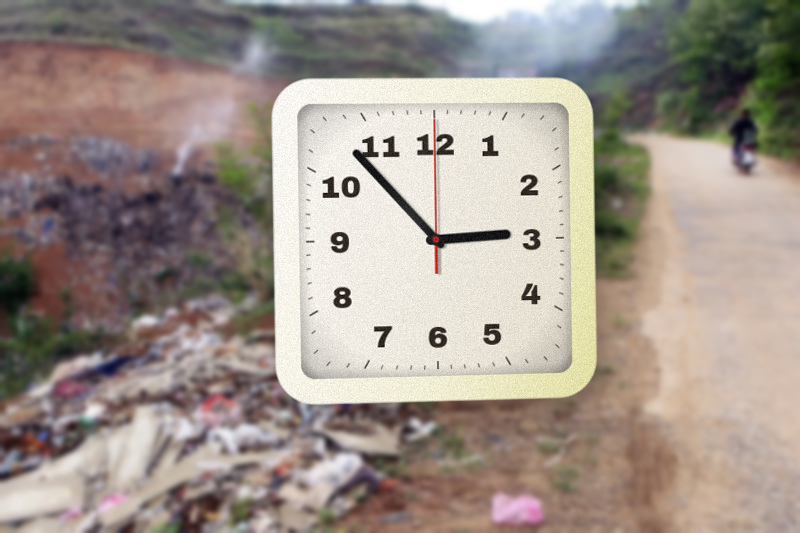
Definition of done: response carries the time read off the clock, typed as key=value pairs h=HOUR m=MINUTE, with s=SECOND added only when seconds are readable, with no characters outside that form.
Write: h=2 m=53 s=0
